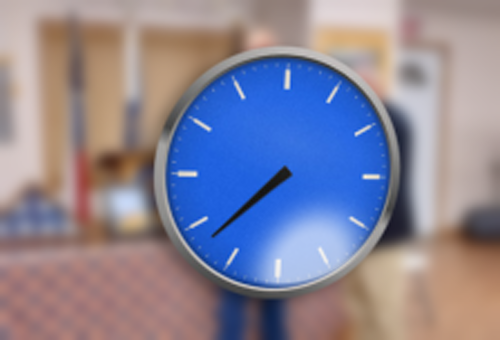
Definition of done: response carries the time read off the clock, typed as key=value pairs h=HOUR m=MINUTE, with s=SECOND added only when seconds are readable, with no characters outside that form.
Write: h=7 m=38
